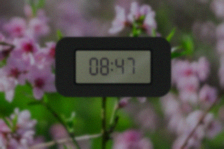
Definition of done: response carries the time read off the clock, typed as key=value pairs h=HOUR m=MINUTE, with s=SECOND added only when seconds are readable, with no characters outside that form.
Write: h=8 m=47
